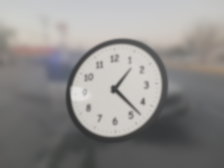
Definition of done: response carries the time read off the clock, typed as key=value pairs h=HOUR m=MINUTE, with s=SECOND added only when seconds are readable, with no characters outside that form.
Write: h=1 m=23
